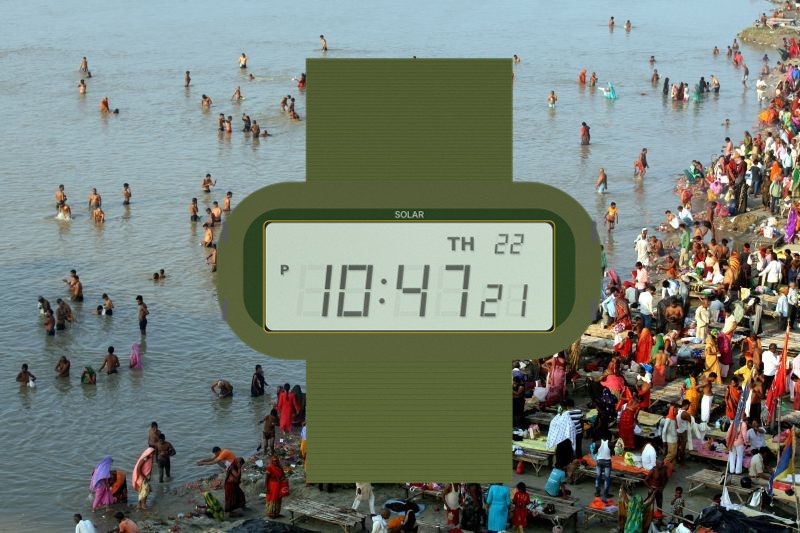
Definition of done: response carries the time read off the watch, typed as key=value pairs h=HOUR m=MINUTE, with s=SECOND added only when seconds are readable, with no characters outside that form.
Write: h=10 m=47 s=21
